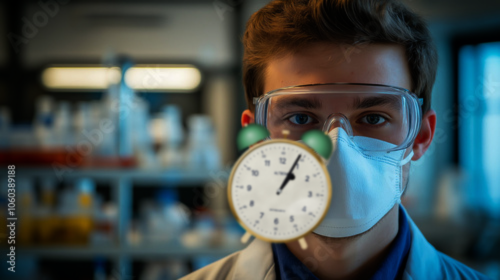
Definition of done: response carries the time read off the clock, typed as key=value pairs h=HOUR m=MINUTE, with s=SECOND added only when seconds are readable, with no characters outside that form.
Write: h=1 m=4
